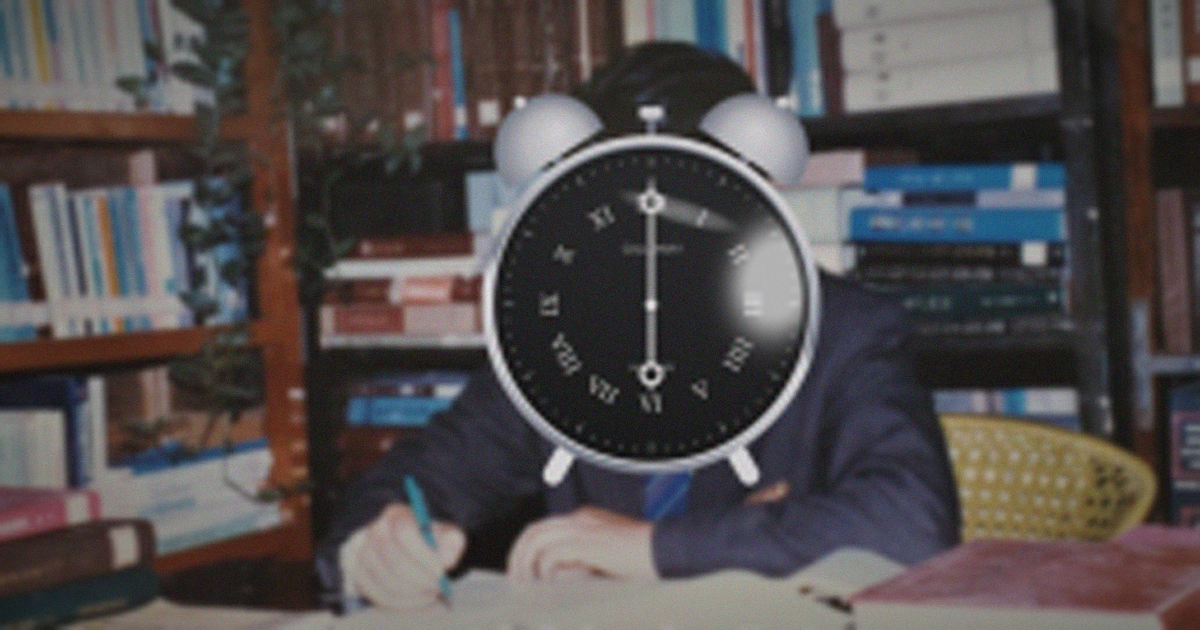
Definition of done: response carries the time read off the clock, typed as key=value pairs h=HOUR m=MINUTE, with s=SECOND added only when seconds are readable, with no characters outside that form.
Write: h=6 m=0
